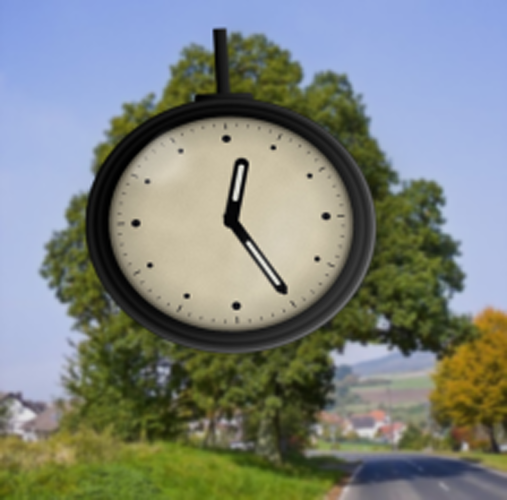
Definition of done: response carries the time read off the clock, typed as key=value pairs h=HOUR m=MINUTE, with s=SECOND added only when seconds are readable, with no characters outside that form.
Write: h=12 m=25
